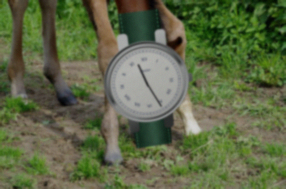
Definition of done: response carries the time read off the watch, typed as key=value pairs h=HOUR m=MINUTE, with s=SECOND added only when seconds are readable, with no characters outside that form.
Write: h=11 m=26
